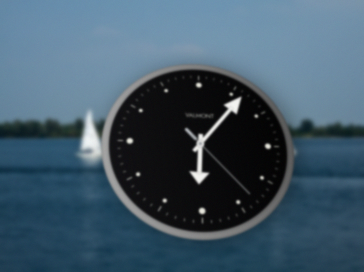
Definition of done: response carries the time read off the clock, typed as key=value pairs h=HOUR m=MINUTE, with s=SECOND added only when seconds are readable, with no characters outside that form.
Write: h=6 m=6 s=23
